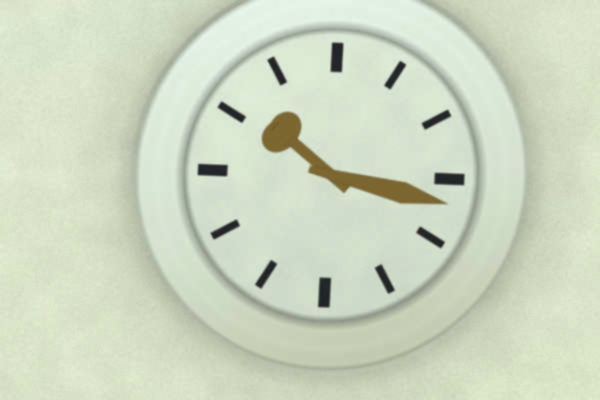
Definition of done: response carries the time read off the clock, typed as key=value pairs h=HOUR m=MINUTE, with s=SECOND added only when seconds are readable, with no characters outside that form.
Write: h=10 m=17
